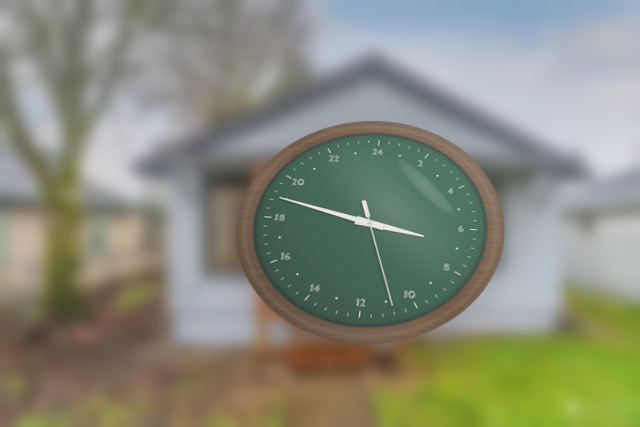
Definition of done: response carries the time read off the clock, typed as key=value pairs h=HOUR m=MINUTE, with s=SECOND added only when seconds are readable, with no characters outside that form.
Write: h=6 m=47 s=27
